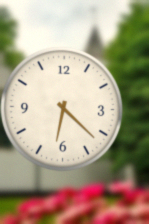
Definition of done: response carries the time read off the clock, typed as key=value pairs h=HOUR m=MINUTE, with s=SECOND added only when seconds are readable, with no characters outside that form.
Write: h=6 m=22
